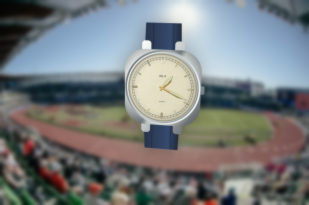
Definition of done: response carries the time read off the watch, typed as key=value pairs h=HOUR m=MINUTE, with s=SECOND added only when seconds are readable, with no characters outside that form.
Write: h=1 m=19
